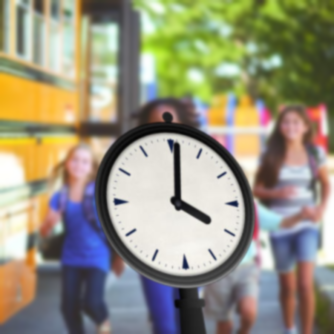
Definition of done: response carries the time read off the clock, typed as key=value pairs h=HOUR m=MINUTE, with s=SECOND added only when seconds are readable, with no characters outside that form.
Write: h=4 m=1
